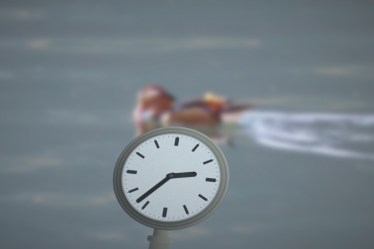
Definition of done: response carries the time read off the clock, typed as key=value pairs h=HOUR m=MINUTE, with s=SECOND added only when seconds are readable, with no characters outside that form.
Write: h=2 m=37
